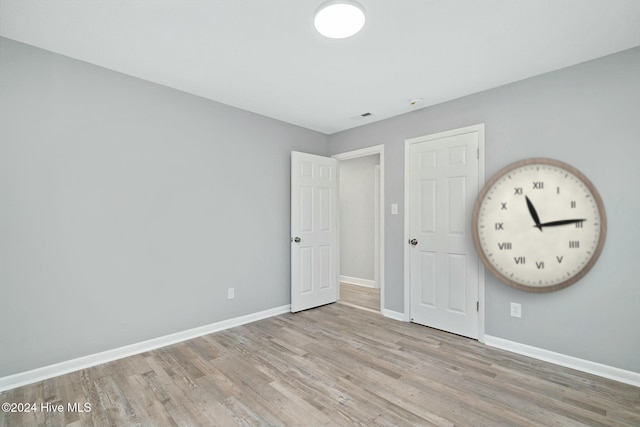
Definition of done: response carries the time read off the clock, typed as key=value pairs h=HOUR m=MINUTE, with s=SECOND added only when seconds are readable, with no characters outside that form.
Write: h=11 m=14
